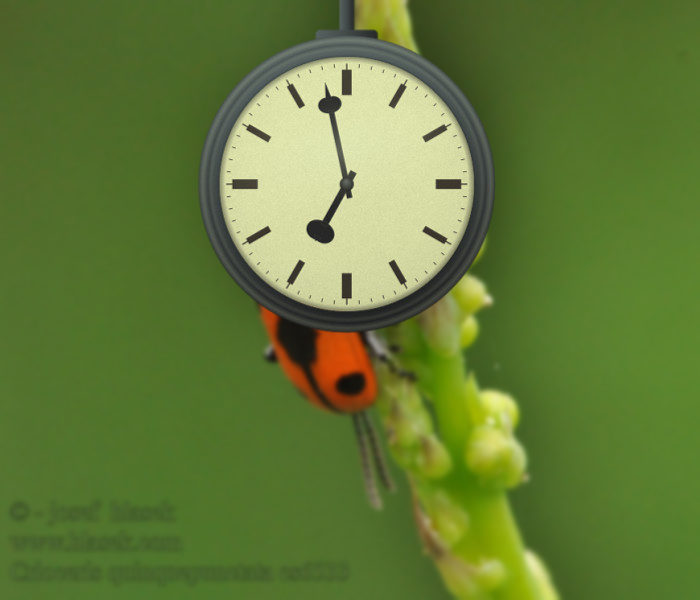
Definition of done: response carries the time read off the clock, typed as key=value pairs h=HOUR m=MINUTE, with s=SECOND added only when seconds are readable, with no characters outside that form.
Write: h=6 m=58
